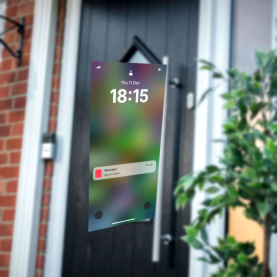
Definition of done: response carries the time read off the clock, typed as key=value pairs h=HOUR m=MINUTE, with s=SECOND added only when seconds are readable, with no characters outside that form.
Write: h=18 m=15
